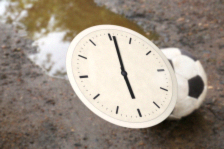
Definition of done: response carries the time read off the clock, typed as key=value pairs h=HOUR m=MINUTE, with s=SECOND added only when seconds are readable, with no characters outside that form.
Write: h=6 m=1
